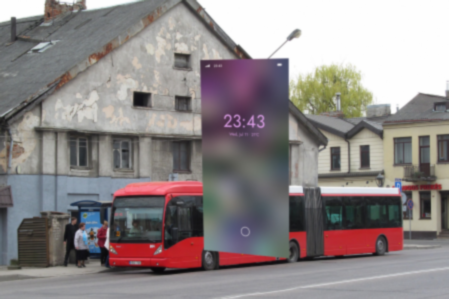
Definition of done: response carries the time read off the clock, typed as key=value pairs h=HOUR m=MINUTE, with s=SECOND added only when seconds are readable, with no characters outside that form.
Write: h=23 m=43
